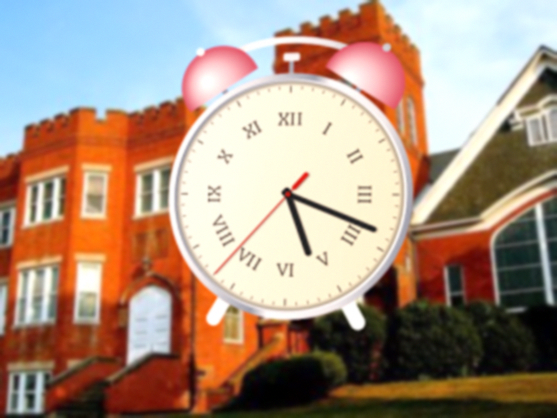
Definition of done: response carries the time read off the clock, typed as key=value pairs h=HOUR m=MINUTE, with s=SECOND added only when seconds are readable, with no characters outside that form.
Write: h=5 m=18 s=37
